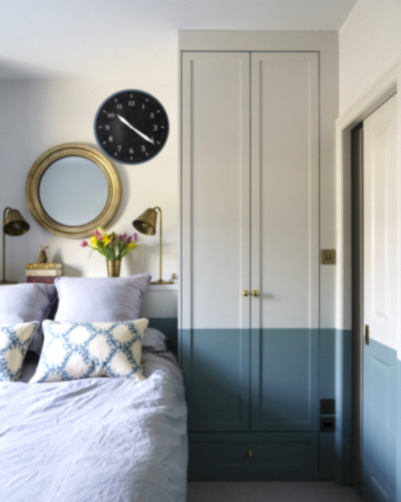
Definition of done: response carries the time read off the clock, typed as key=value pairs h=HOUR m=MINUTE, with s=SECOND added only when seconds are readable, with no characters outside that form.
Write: h=10 m=21
